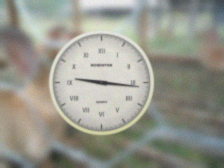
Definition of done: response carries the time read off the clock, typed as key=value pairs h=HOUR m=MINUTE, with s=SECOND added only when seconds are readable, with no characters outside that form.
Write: h=9 m=16
